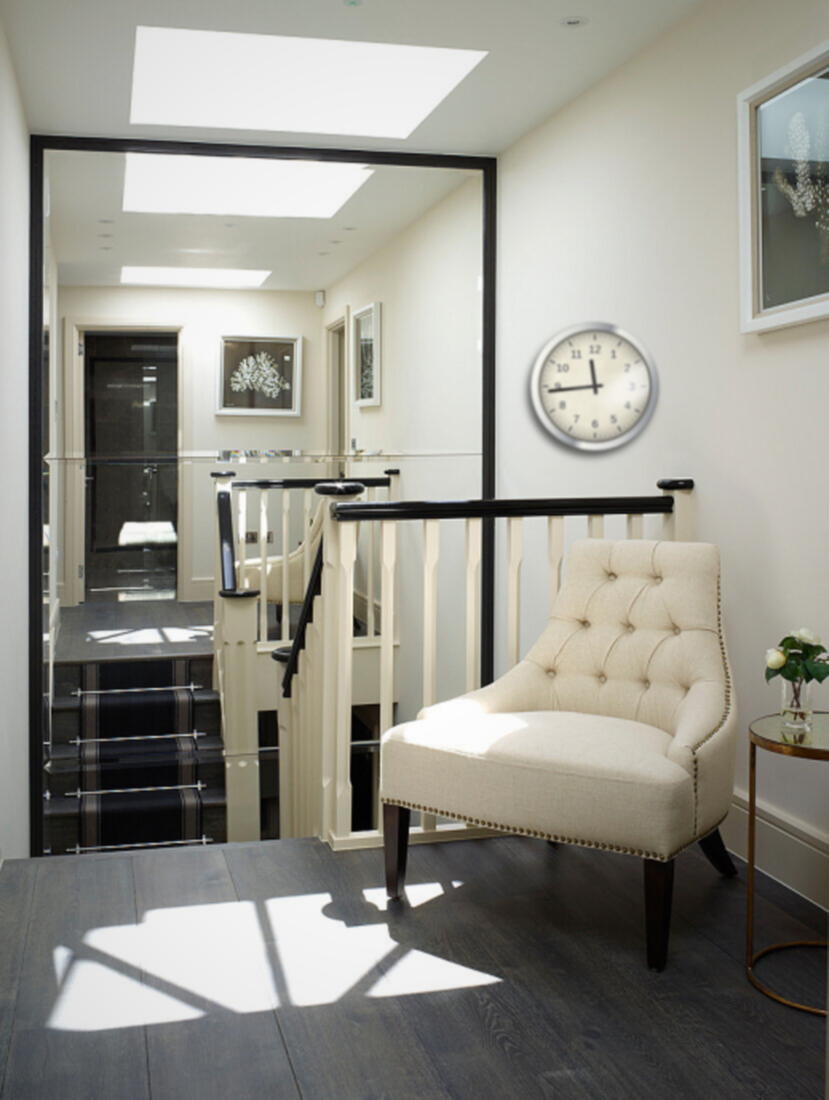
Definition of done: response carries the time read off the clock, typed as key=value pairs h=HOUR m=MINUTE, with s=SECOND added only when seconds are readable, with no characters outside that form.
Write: h=11 m=44
